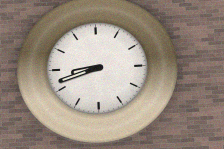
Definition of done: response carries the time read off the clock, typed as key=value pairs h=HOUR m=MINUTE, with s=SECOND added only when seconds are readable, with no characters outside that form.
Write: h=8 m=42
